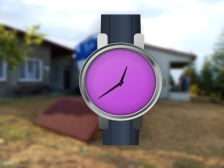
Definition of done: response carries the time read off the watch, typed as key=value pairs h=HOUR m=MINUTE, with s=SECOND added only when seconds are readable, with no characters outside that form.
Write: h=12 m=39
